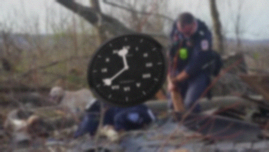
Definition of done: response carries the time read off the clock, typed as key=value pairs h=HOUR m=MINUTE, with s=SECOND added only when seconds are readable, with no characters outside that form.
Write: h=11 m=39
